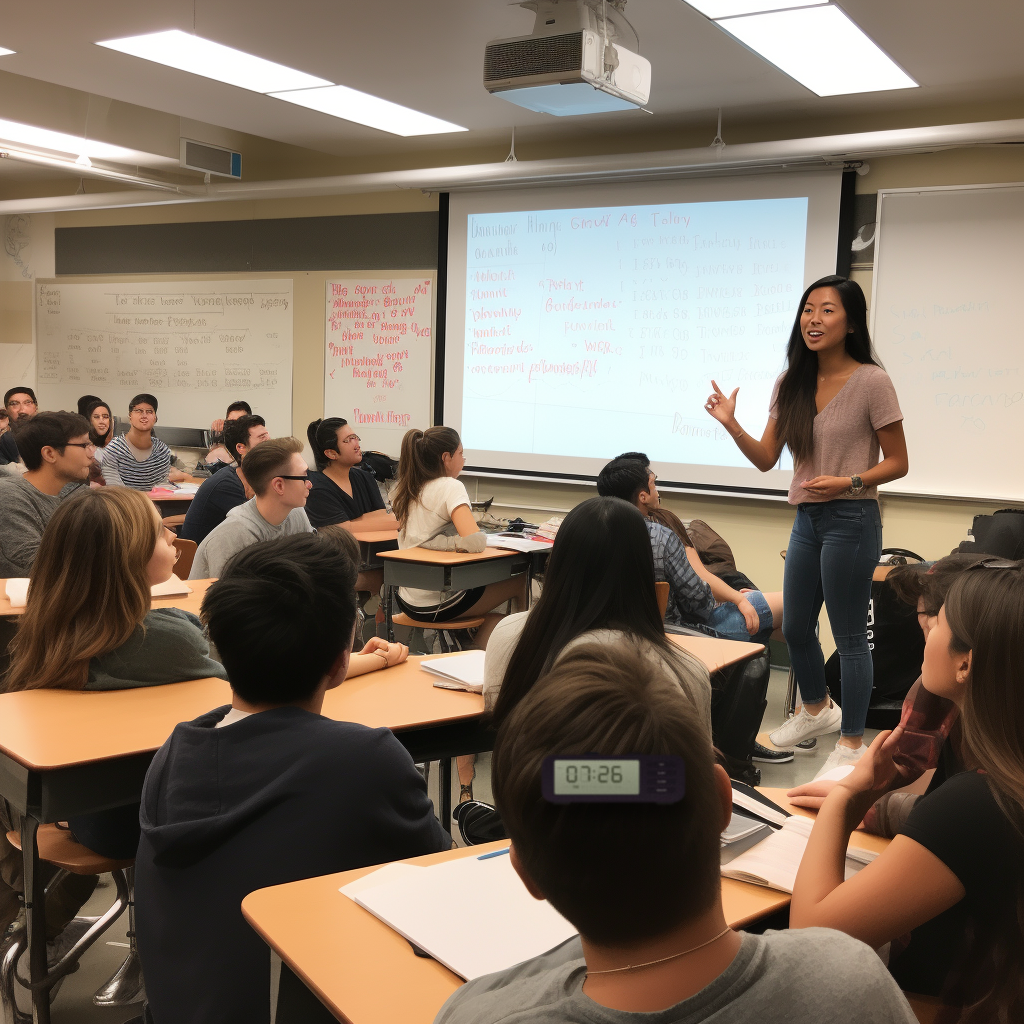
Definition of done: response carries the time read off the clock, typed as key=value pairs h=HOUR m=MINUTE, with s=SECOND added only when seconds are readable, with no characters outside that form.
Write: h=7 m=26
